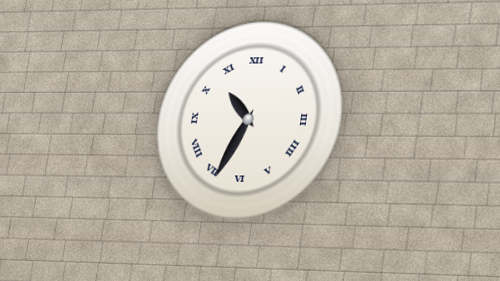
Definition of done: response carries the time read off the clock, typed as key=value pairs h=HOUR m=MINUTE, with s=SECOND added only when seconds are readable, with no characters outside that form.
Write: h=10 m=34
